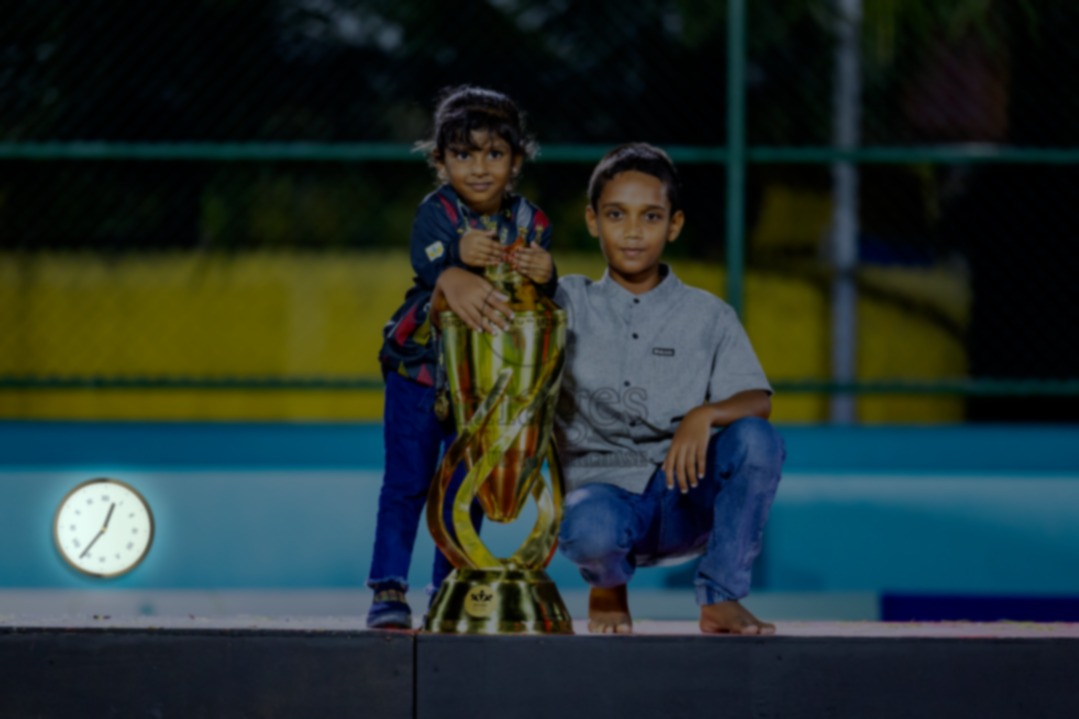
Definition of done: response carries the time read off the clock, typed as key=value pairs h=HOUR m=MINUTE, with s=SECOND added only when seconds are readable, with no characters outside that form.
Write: h=12 m=36
